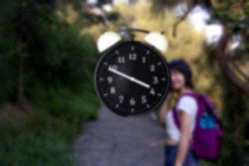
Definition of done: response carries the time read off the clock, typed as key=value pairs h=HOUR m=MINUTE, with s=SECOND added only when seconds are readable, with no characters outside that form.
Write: h=3 m=49
